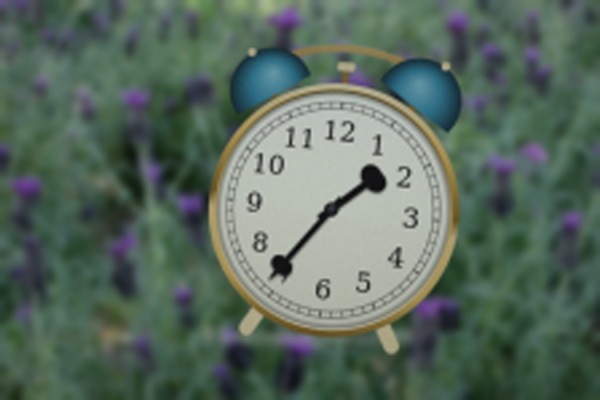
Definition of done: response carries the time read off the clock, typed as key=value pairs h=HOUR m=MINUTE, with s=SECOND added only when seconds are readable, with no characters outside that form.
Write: h=1 m=36
